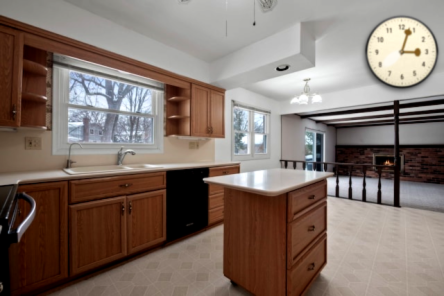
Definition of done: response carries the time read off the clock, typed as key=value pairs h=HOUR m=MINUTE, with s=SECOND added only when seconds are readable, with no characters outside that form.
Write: h=3 m=3
